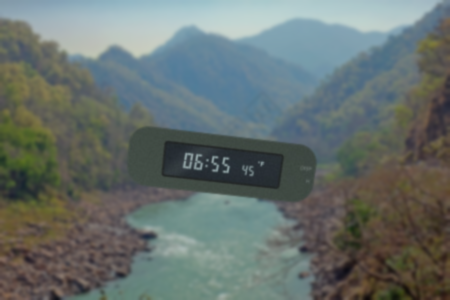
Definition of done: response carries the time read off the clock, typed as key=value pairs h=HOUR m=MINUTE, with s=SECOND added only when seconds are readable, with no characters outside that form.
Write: h=6 m=55
